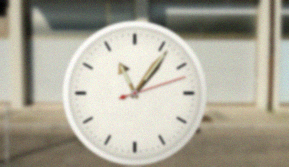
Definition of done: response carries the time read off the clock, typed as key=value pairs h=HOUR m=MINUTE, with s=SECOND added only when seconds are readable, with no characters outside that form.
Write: h=11 m=6 s=12
